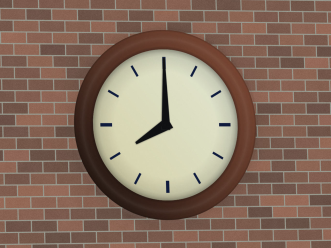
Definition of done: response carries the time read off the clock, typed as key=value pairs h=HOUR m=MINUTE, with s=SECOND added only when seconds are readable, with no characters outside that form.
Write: h=8 m=0
